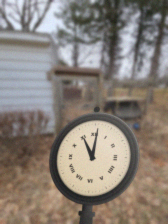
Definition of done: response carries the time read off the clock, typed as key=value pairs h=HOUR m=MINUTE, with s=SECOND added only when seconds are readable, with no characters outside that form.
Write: h=11 m=1
